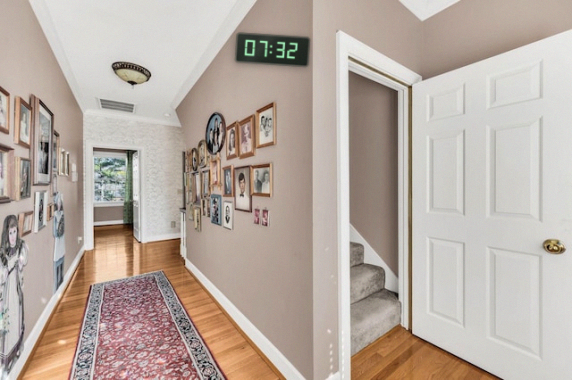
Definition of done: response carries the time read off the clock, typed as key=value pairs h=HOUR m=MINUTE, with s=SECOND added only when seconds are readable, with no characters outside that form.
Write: h=7 m=32
